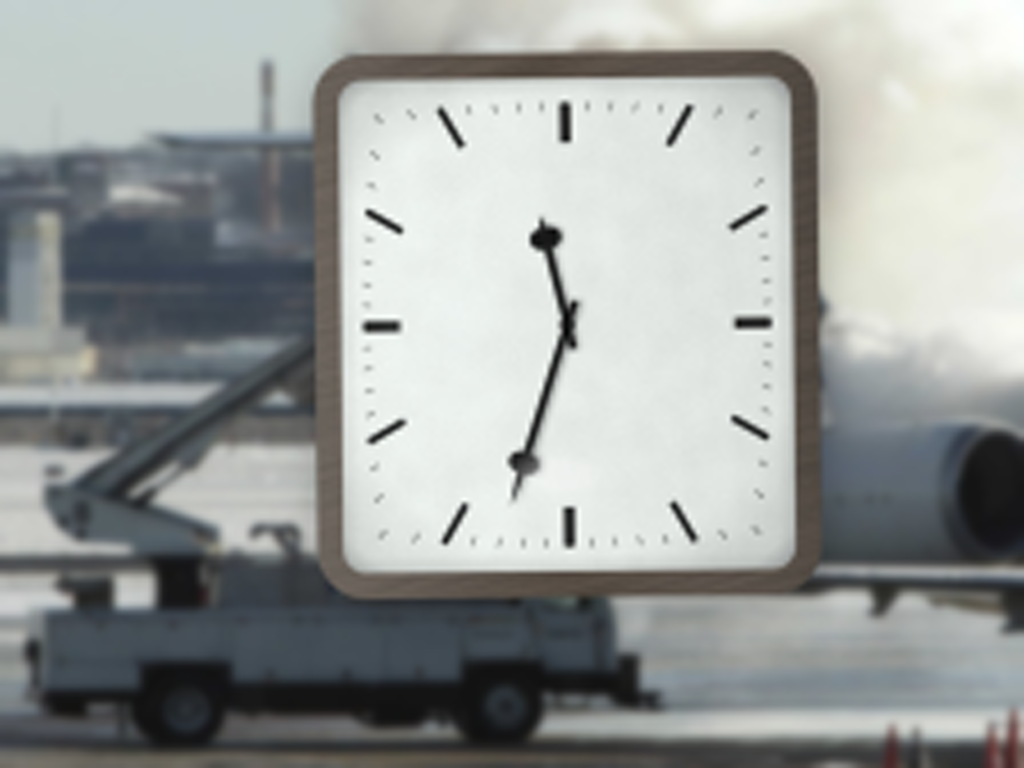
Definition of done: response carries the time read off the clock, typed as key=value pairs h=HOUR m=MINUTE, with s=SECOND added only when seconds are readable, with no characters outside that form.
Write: h=11 m=33
